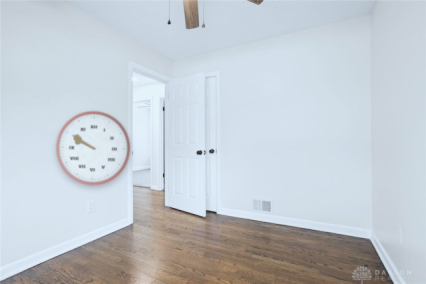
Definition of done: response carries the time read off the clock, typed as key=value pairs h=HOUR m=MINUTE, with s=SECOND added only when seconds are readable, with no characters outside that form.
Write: h=9 m=50
